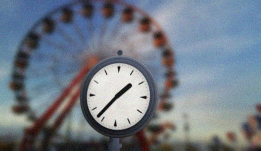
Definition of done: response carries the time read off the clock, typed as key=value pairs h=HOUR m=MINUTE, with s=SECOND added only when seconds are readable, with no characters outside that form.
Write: h=1 m=37
